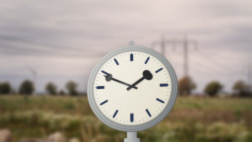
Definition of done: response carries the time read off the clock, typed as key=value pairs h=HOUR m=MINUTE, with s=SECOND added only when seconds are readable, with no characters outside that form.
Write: h=1 m=49
